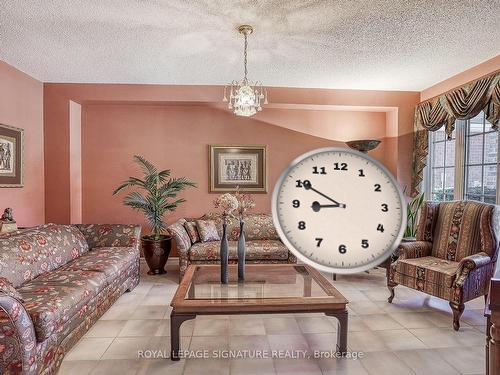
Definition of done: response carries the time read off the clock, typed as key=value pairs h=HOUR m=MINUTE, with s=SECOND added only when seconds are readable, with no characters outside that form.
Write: h=8 m=50
